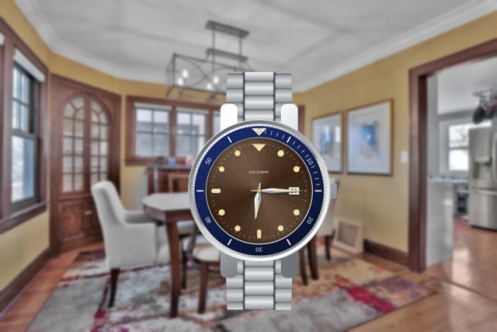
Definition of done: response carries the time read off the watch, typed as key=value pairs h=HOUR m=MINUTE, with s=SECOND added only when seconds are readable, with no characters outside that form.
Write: h=6 m=15
